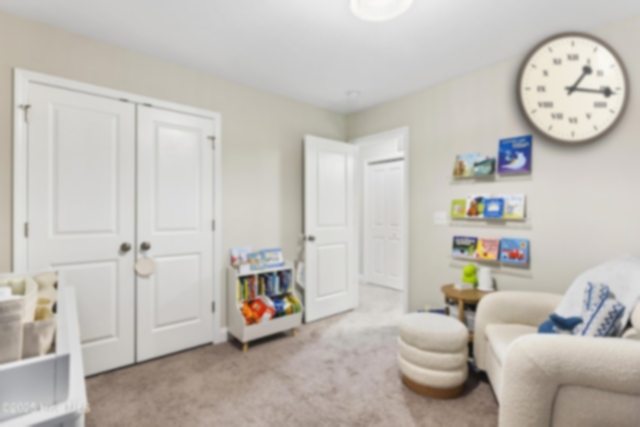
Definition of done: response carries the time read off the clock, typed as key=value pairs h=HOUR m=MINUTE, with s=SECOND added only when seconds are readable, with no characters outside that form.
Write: h=1 m=16
